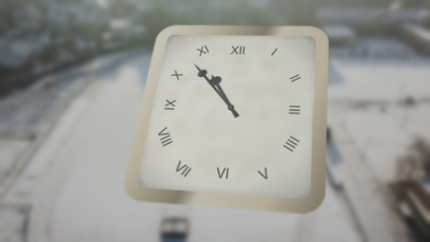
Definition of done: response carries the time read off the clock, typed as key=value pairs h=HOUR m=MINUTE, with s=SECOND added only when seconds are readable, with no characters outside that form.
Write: h=10 m=53
